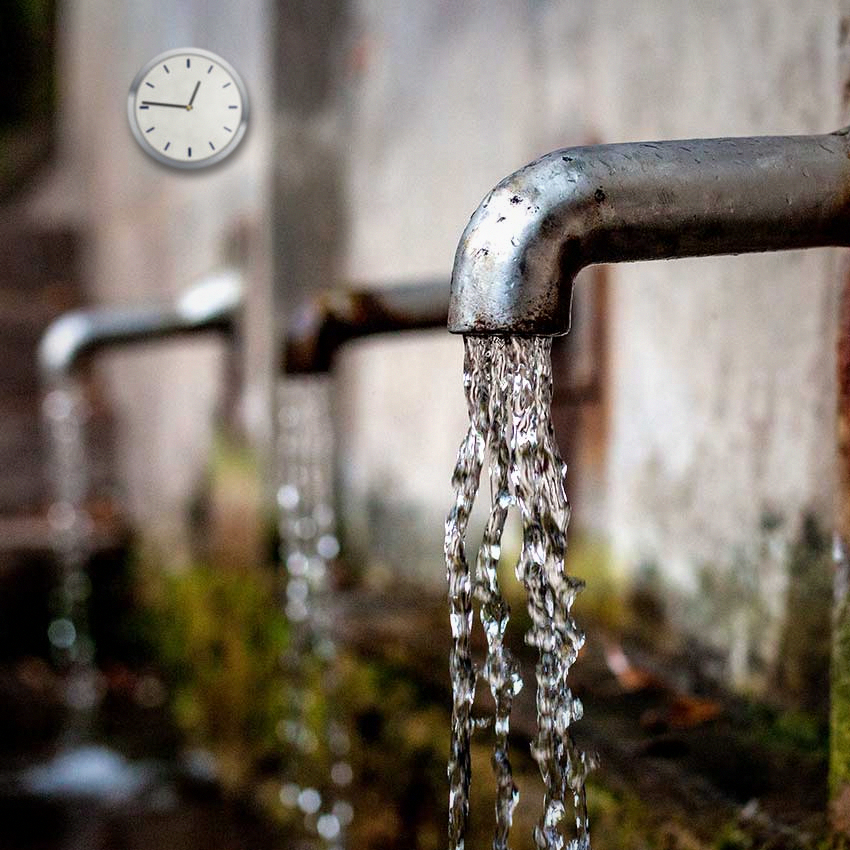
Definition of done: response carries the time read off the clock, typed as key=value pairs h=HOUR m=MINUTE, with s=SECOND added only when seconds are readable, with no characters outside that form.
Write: h=12 m=46
